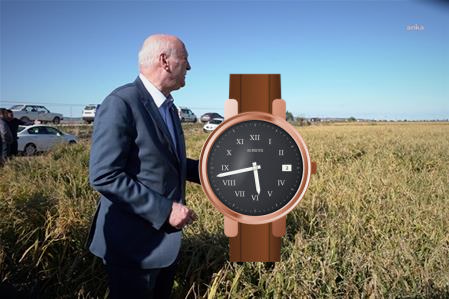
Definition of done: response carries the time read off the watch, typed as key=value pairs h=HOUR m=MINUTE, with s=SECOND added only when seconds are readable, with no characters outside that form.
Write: h=5 m=43
